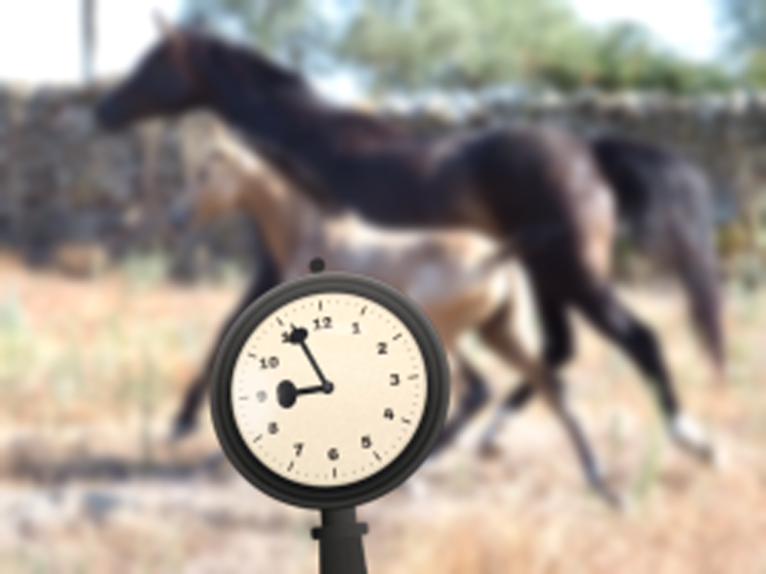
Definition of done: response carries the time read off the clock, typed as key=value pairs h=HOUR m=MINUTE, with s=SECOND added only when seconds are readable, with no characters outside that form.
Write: h=8 m=56
